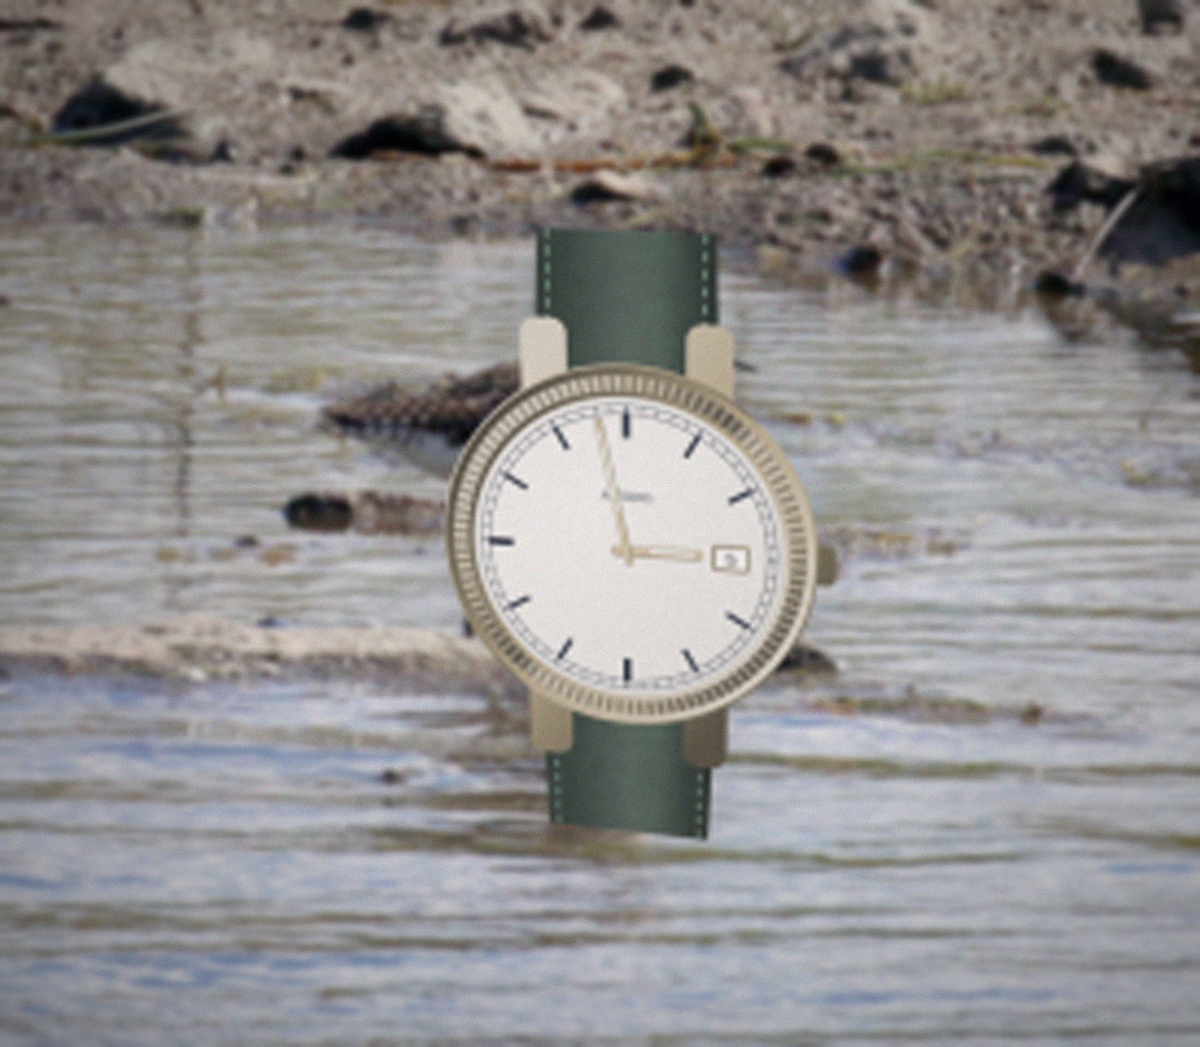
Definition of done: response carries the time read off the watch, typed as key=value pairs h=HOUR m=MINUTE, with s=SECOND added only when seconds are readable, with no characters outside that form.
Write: h=2 m=58
